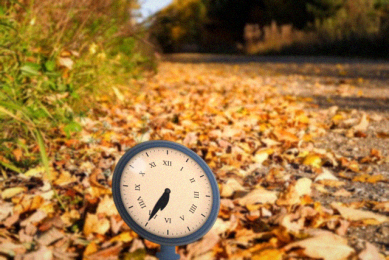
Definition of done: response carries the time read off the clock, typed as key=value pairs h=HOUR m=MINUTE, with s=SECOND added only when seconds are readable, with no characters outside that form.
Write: h=6 m=35
